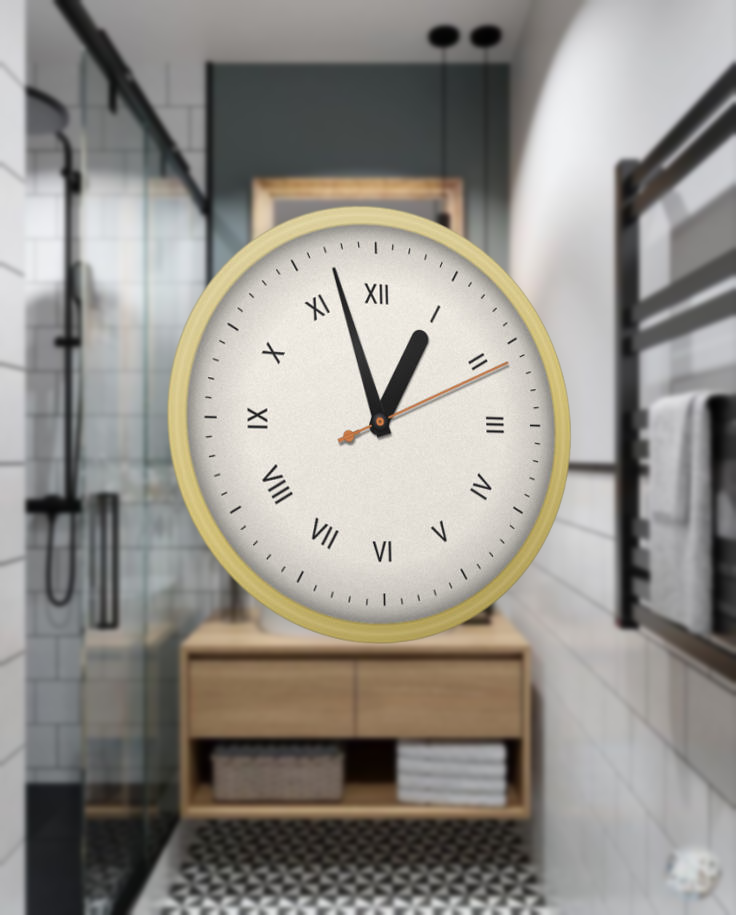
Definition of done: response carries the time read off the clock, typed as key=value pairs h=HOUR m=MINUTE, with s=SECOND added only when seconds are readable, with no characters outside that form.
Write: h=12 m=57 s=11
